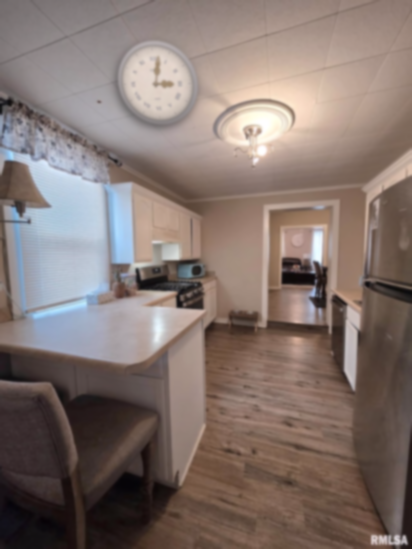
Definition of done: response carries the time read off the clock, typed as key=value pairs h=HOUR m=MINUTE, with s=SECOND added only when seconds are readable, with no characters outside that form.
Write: h=3 m=2
